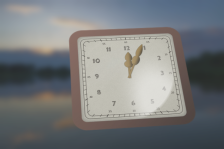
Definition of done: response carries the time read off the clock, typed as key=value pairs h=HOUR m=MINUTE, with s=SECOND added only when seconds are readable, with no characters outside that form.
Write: h=12 m=4
